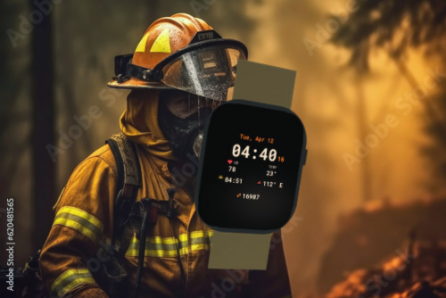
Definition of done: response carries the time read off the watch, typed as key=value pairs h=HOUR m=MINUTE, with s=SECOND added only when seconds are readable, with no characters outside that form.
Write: h=4 m=40
